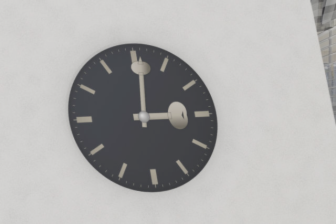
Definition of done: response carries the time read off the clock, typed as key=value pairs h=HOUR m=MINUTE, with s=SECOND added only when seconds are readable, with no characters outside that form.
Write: h=3 m=1
